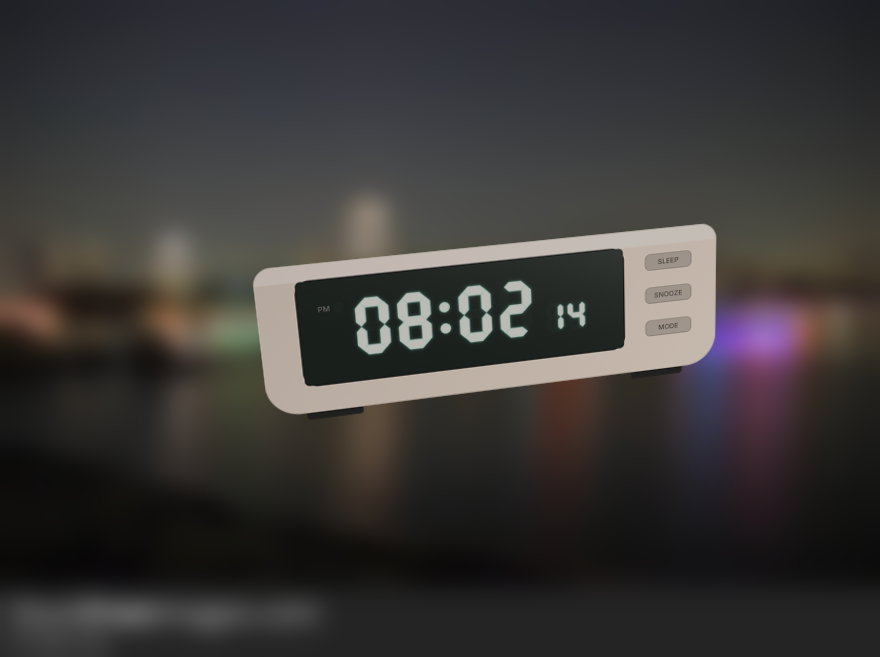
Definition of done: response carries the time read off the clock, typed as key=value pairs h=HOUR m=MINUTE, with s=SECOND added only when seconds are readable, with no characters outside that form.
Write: h=8 m=2 s=14
